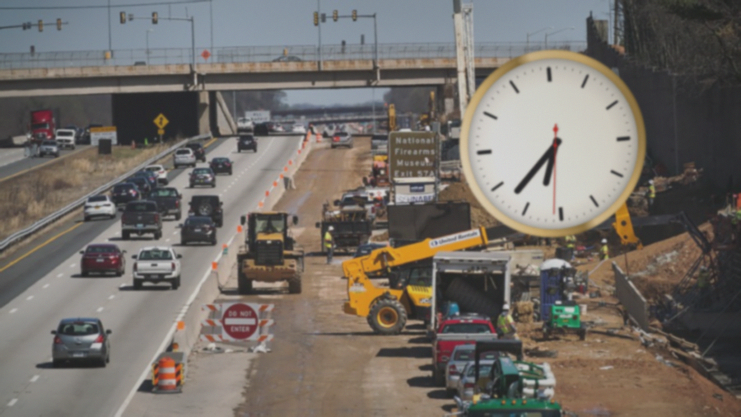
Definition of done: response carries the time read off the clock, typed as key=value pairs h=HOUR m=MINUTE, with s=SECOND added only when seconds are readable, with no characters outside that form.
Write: h=6 m=37 s=31
